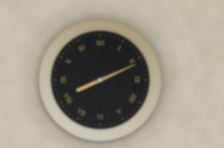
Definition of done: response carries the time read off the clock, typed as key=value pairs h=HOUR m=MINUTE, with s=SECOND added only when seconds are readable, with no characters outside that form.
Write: h=8 m=11
